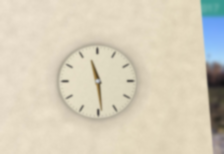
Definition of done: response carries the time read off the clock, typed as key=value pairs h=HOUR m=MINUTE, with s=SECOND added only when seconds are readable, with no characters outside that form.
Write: h=11 m=29
